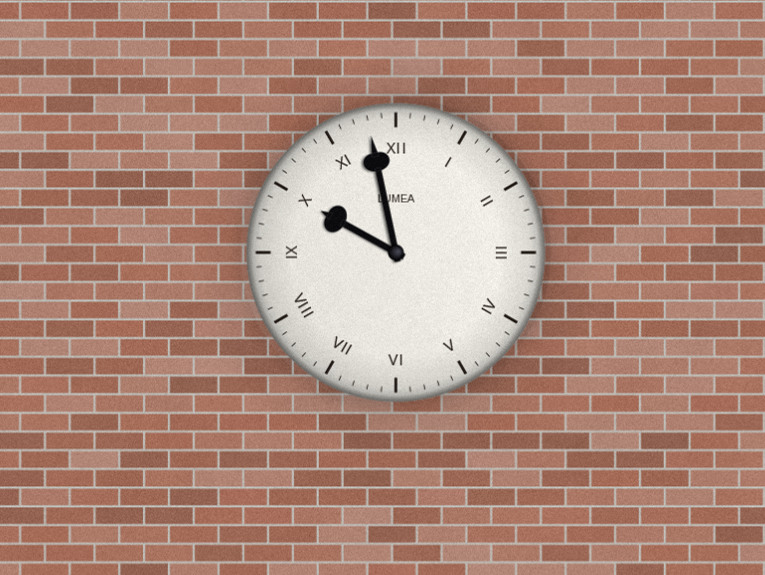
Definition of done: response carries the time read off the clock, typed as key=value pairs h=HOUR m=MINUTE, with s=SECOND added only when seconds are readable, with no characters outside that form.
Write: h=9 m=58
